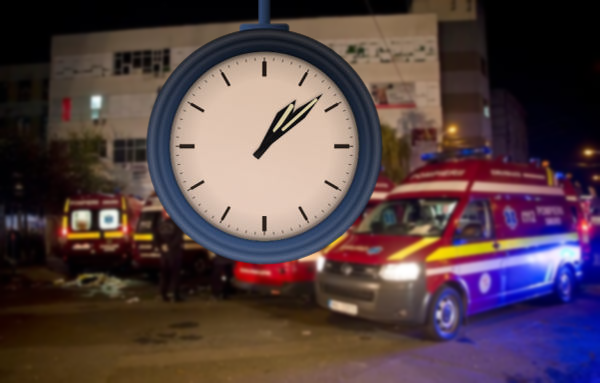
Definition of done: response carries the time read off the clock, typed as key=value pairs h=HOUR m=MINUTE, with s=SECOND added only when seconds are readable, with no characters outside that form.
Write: h=1 m=8
